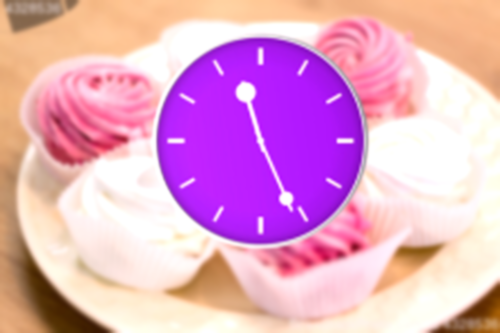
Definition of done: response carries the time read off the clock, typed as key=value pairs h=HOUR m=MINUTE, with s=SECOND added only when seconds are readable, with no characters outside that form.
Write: h=11 m=26
